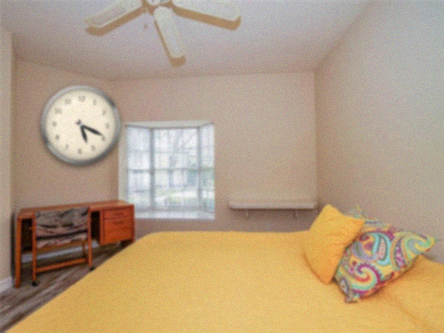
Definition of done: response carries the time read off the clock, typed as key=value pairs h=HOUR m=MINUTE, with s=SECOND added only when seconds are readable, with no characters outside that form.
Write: h=5 m=19
